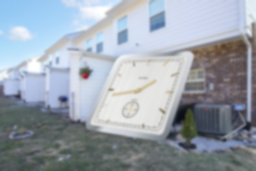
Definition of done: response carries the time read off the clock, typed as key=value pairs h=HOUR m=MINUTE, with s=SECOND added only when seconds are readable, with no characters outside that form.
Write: h=1 m=43
